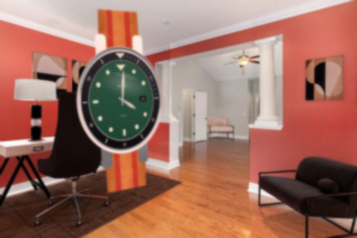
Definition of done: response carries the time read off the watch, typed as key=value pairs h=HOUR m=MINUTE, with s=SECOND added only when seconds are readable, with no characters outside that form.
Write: h=4 m=1
